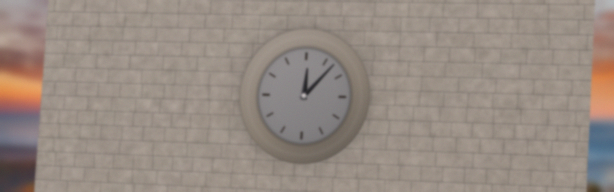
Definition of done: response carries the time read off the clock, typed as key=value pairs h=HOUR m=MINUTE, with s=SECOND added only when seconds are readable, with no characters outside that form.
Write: h=12 m=7
